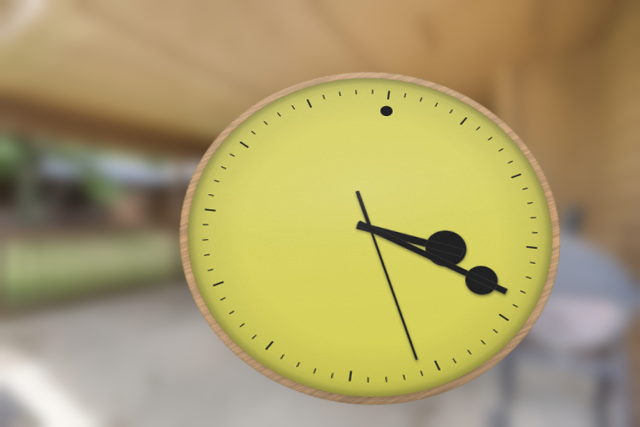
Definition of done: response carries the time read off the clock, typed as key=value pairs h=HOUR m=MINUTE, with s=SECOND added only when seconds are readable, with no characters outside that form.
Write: h=3 m=18 s=26
